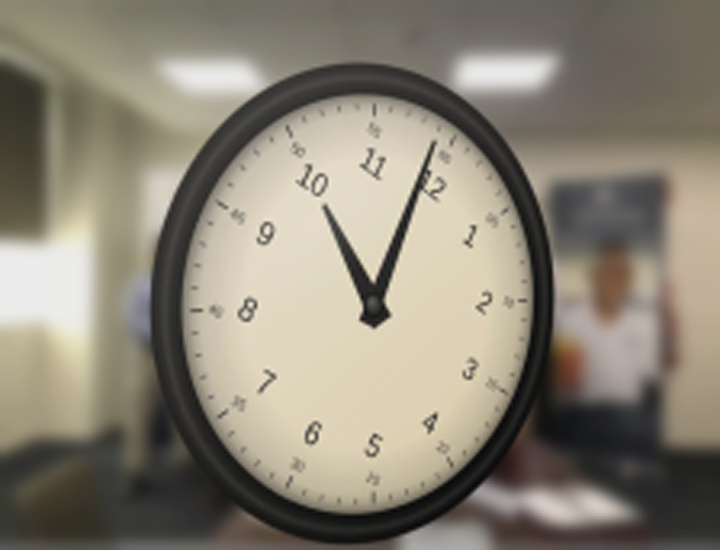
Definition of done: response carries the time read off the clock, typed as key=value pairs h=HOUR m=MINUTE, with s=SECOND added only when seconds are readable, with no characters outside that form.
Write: h=9 m=59
